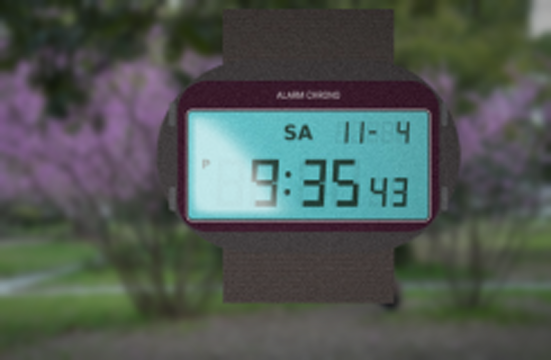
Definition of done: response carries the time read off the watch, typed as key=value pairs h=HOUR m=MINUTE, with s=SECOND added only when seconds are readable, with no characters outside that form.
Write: h=9 m=35 s=43
